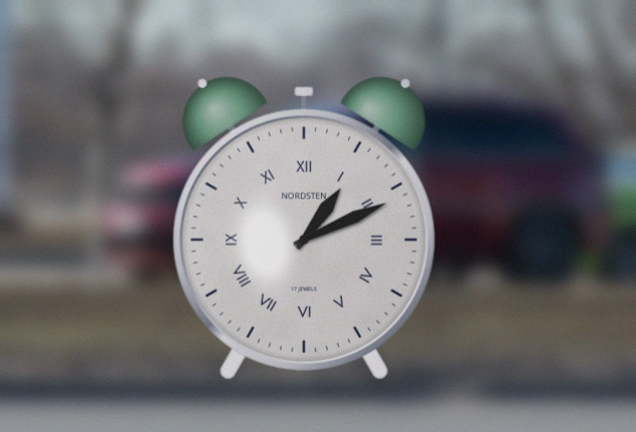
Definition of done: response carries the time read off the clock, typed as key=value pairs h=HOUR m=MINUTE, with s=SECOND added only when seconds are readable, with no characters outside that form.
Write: h=1 m=11
